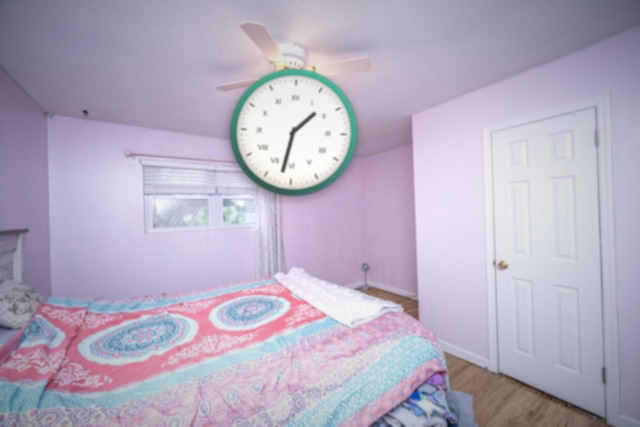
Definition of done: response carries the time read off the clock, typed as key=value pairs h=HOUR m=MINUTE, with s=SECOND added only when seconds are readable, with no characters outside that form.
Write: h=1 m=32
